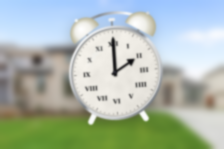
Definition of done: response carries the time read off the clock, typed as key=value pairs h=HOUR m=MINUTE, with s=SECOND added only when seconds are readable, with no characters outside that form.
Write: h=2 m=0
